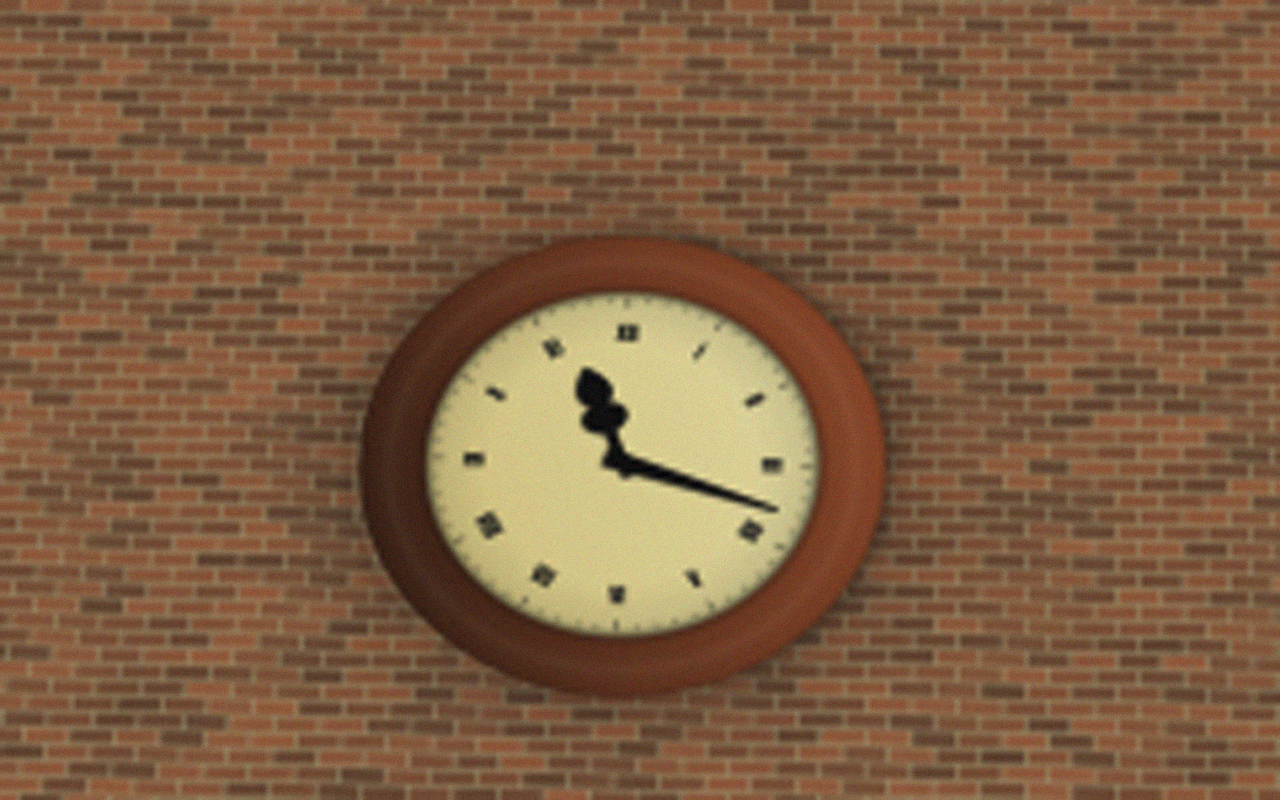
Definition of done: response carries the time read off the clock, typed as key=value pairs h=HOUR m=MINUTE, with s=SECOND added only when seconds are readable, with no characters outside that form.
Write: h=11 m=18
